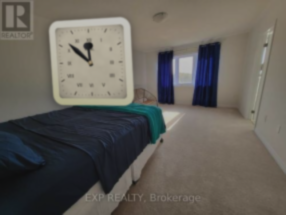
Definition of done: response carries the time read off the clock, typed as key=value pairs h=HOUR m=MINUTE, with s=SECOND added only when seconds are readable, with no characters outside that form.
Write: h=11 m=52
